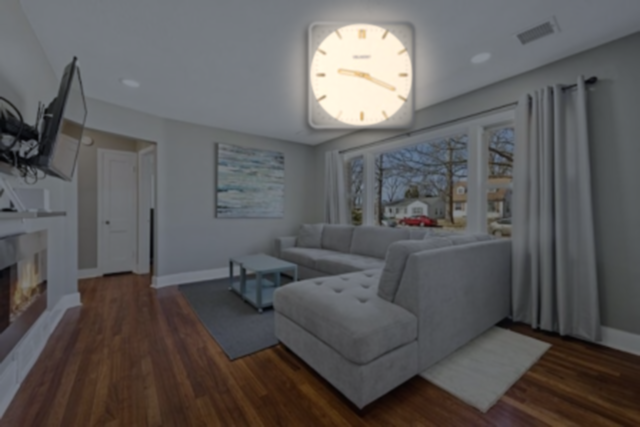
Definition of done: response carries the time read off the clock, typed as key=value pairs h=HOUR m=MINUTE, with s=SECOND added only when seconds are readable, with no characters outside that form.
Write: h=9 m=19
